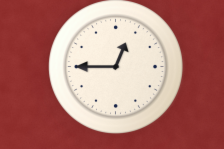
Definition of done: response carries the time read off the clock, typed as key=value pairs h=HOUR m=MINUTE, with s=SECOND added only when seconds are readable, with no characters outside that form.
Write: h=12 m=45
